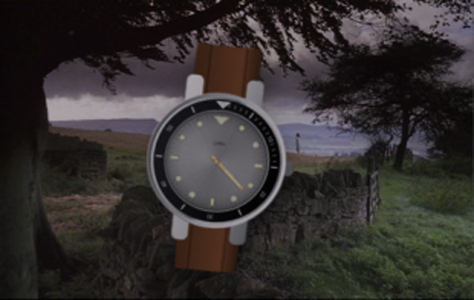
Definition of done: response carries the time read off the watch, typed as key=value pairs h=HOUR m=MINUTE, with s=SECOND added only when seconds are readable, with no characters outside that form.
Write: h=4 m=22
